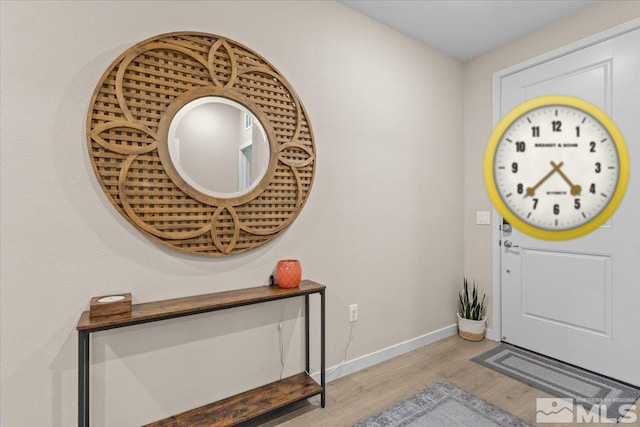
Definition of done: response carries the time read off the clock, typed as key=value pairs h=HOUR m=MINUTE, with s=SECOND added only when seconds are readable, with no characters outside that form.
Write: h=4 m=38
